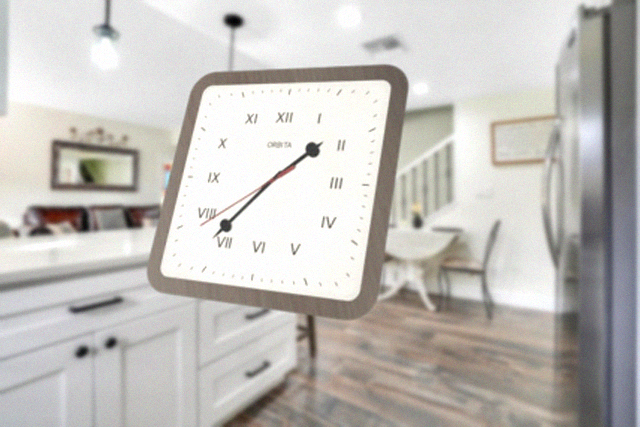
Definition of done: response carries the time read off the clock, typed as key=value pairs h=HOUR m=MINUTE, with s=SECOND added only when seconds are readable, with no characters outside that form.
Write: h=1 m=36 s=39
